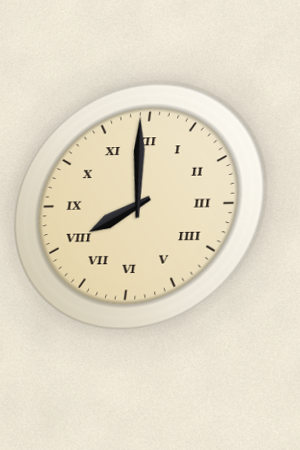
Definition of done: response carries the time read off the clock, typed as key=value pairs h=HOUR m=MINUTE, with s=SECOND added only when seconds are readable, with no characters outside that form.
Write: h=7 m=59
